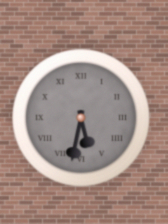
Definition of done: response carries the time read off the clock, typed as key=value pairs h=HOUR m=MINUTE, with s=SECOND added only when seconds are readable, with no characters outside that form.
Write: h=5 m=32
